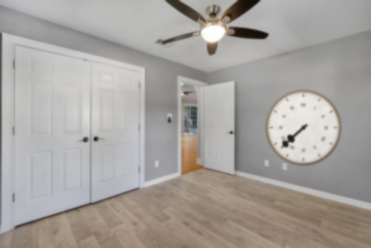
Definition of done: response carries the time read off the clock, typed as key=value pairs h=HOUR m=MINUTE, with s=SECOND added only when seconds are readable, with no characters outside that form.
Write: h=7 m=38
